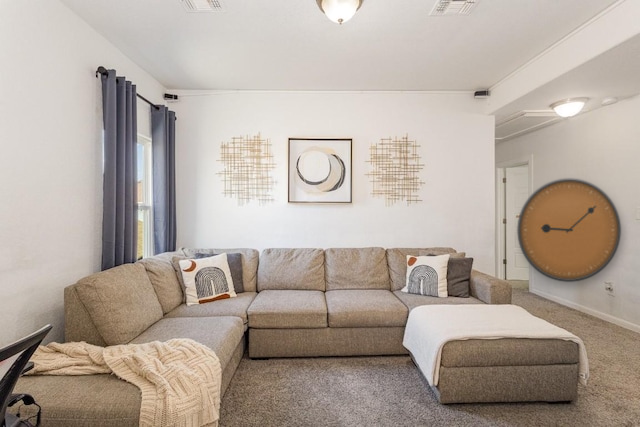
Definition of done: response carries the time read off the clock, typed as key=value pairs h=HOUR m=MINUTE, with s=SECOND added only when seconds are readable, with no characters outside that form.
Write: h=9 m=8
